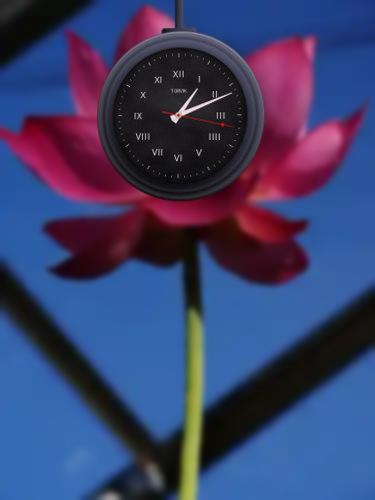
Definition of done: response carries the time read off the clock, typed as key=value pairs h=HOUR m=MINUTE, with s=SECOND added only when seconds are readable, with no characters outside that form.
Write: h=1 m=11 s=17
